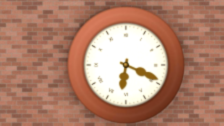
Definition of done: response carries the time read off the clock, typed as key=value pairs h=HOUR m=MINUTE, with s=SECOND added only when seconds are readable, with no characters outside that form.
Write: h=6 m=19
